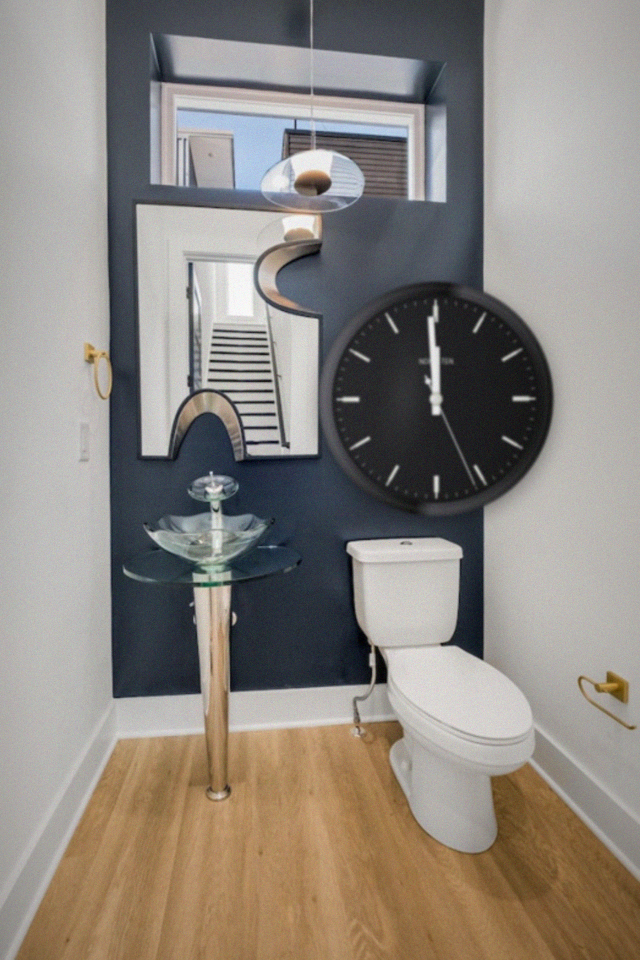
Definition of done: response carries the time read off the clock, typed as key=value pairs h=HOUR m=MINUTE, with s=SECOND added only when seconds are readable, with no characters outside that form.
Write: h=11 m=59 s=26
